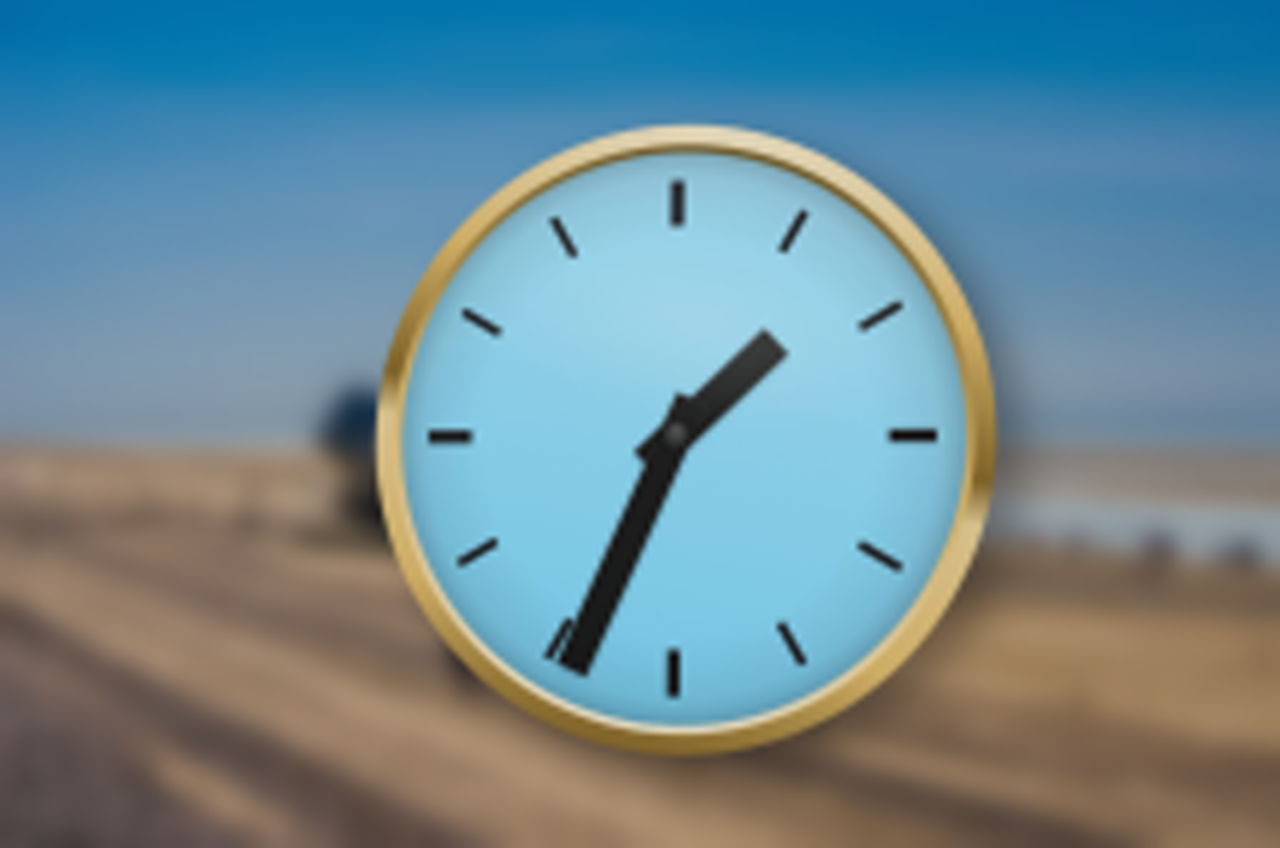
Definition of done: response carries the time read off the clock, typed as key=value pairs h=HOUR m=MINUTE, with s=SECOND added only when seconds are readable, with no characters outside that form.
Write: h=1 m=34
